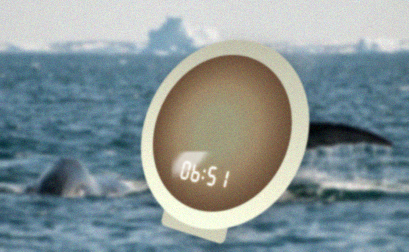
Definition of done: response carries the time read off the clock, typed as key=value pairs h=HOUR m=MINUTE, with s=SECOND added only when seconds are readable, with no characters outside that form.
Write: h=6 m=51
